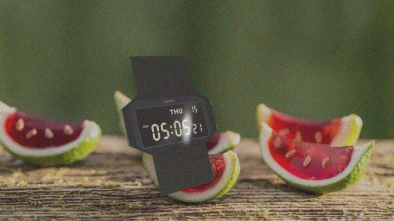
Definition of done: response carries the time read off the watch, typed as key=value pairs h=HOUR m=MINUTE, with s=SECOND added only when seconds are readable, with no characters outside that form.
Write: h=5 m=5 s=21
